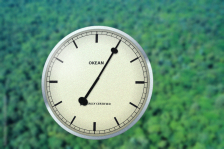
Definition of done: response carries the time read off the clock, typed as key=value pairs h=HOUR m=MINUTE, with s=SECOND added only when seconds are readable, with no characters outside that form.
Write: h=7 m=5
